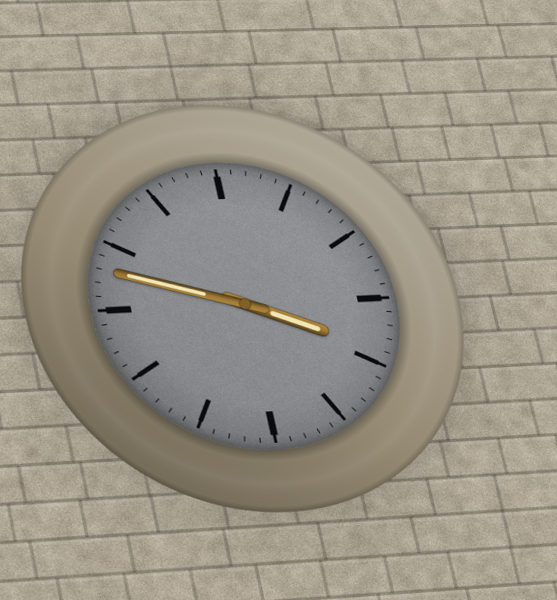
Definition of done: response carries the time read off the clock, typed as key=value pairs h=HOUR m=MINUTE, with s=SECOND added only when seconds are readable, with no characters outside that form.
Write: h=3 m=48
